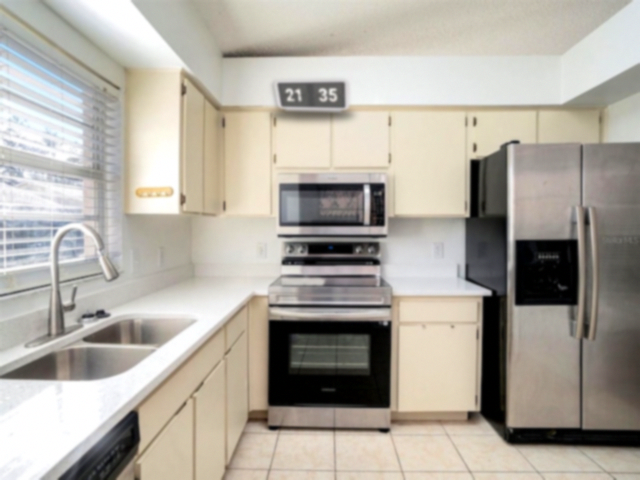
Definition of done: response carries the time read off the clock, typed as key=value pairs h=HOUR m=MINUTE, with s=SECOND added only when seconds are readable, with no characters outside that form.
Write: h=21 m=35
